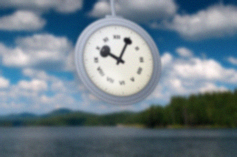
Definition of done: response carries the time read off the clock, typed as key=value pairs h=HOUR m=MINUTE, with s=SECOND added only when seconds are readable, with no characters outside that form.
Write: h=10 m=5
